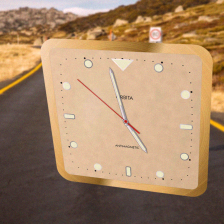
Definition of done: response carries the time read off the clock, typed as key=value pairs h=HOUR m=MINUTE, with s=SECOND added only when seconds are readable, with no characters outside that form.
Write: h=4 m=57 s=52
